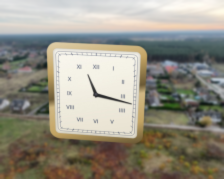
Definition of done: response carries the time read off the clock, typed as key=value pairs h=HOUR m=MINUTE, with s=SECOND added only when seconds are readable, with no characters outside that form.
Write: h=11 m=17
